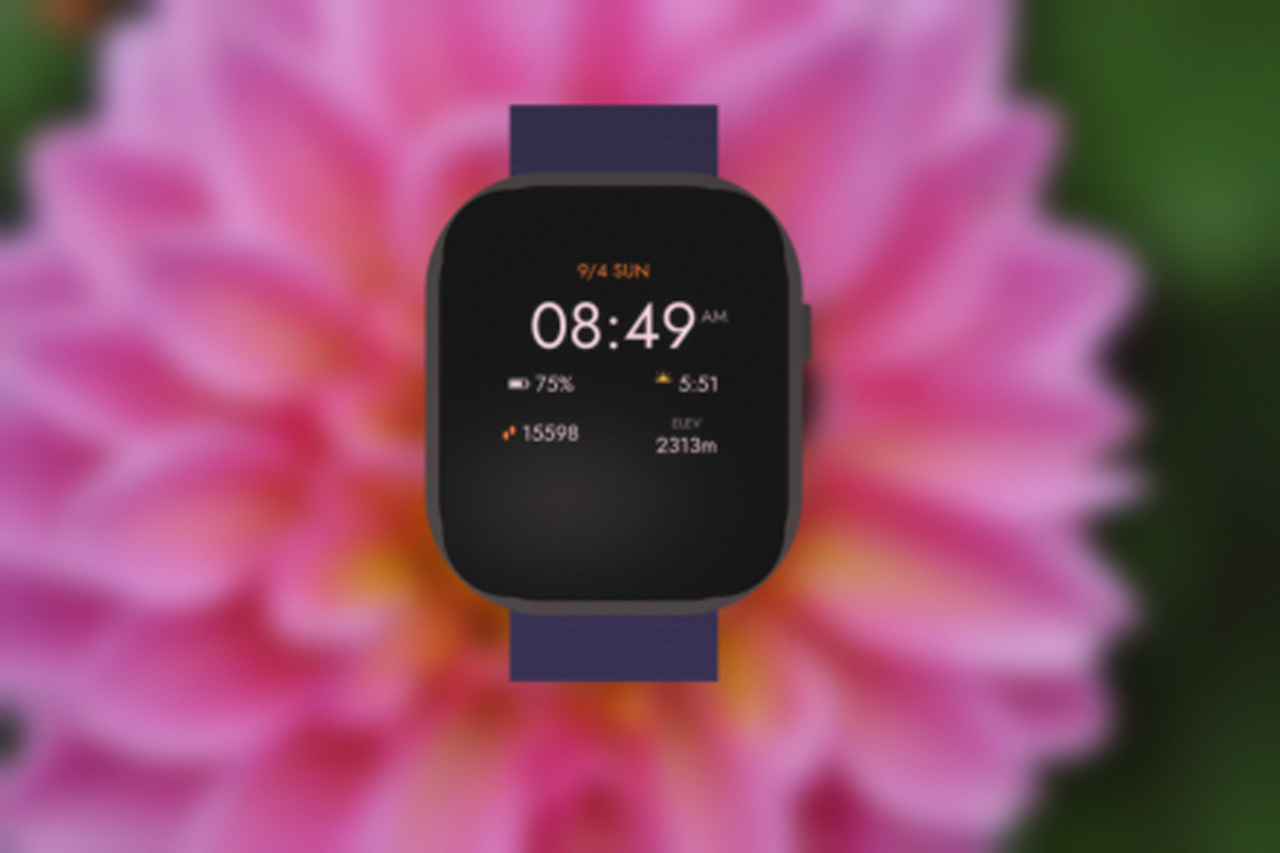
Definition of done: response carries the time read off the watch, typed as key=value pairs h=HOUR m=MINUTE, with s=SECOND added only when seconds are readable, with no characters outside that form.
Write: h=8 m=49
